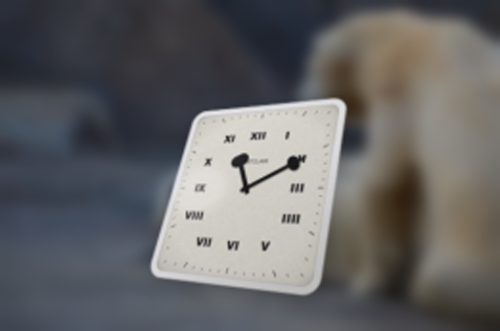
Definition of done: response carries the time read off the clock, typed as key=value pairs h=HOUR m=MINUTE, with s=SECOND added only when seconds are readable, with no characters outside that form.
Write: h=11 m=10
